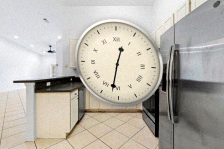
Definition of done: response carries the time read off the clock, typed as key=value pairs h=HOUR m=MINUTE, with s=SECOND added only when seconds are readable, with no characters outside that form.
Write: h=12 m=32
